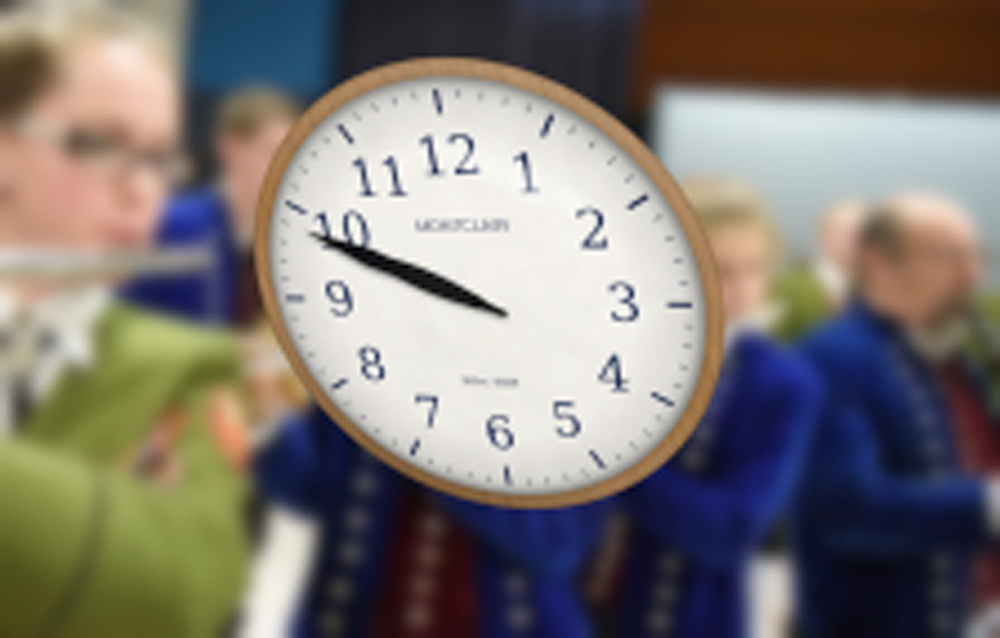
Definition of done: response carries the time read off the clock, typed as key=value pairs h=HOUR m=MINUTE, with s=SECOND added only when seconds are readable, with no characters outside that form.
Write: h=9 m=49
